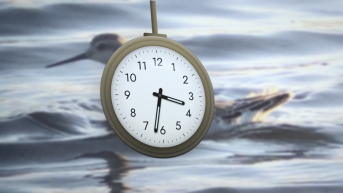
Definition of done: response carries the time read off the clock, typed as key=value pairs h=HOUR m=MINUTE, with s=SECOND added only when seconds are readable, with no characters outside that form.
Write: h=3 m=32
